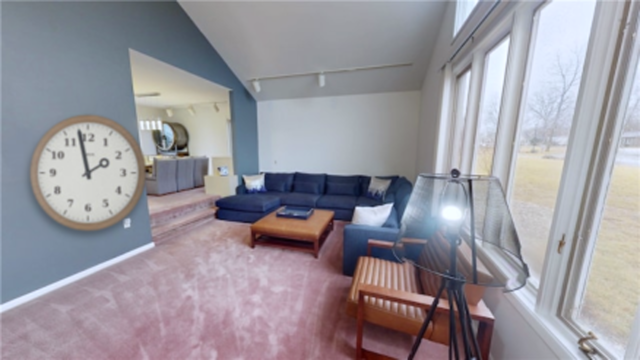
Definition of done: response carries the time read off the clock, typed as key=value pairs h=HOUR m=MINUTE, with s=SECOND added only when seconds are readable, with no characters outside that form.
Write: h=1 m=58
